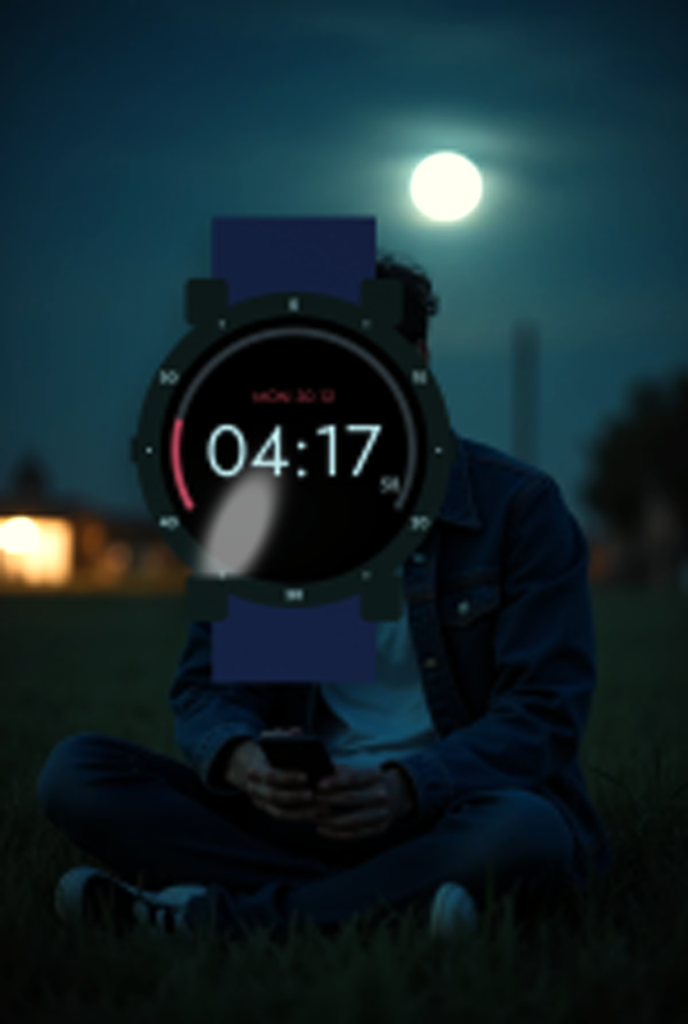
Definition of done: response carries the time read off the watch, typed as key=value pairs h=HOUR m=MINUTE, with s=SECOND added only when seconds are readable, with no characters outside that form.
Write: h=4 m=17
